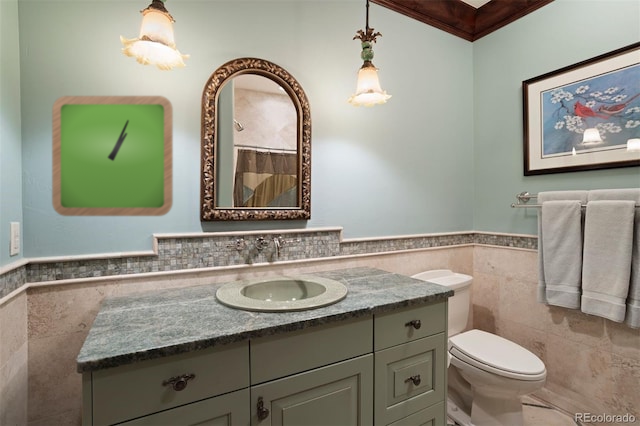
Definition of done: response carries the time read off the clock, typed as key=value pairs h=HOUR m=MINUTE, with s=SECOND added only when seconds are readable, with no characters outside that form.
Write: h=1 m=4
